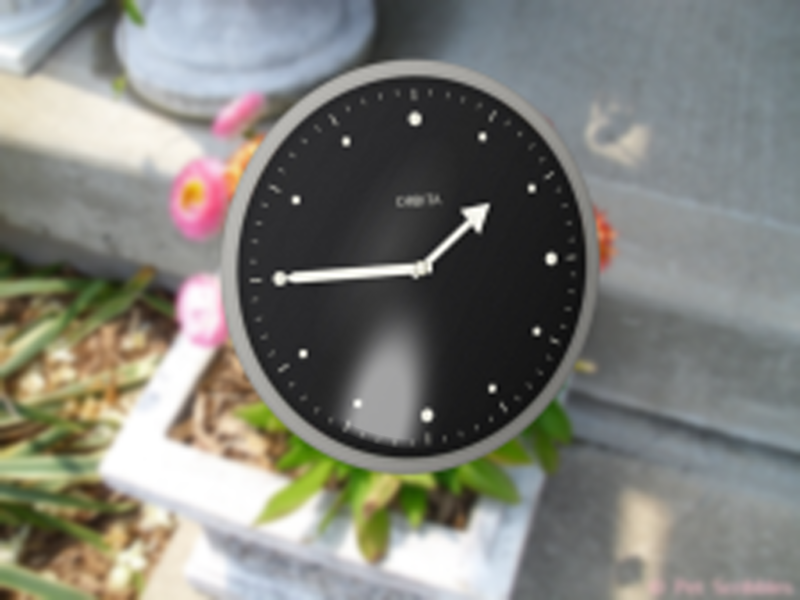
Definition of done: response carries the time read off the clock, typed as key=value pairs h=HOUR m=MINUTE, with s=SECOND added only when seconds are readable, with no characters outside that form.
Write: h=1 m=45
